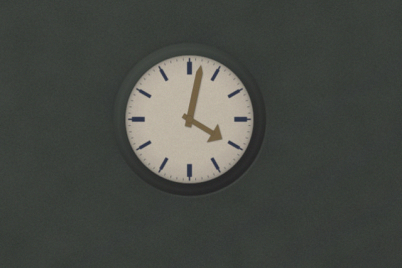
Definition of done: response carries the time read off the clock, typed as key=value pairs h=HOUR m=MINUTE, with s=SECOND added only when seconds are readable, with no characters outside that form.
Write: h=4 m=2
